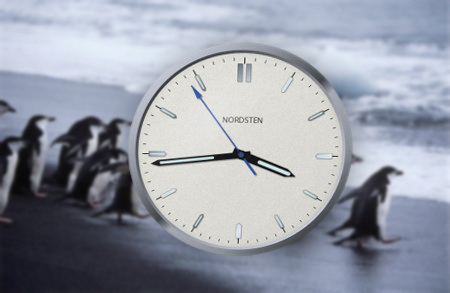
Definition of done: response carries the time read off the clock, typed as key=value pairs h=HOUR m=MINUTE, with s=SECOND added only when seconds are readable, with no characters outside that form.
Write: h=3 m=43 s=54
